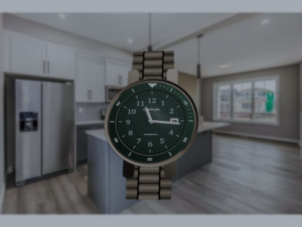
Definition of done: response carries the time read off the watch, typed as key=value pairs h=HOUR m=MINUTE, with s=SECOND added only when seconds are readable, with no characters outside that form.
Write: h=11 m=16
